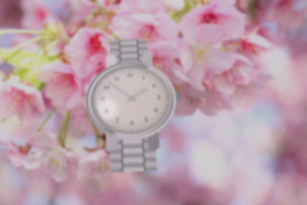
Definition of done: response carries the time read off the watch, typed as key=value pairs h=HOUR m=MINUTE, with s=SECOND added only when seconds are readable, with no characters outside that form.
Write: h=1 m=52
